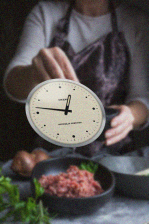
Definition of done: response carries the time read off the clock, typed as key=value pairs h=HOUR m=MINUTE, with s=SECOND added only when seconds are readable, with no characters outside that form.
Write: h=12 m=47
